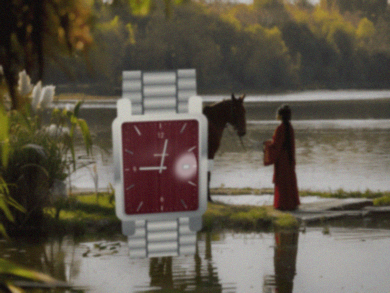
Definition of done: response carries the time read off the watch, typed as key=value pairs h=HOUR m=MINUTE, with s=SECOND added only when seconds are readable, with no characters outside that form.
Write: h=9 m=2
